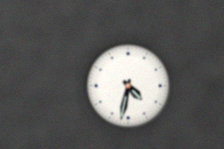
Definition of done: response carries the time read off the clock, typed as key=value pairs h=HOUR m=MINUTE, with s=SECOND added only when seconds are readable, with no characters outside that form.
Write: h=4 m=32
